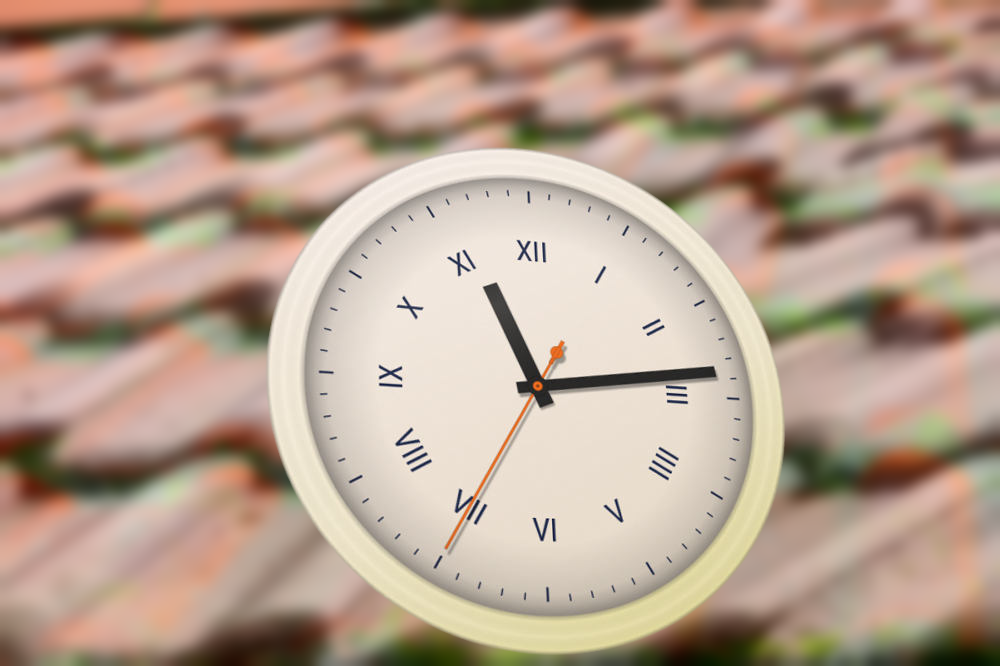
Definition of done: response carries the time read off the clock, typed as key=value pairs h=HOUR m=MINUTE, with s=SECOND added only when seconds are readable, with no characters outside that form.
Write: h=11 m=13 s=35
